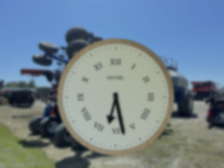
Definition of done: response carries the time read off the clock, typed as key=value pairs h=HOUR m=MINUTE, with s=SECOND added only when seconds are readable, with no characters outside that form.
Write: h=6 m=28
